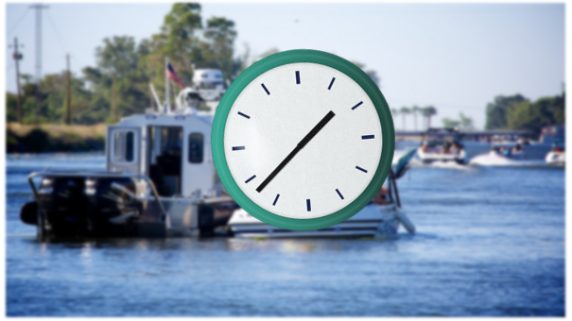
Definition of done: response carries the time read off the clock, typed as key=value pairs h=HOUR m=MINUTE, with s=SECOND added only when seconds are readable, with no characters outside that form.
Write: h=1 m=38
